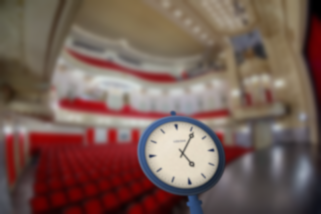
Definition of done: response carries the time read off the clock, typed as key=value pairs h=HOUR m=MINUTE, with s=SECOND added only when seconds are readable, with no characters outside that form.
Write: h=5 m=6
